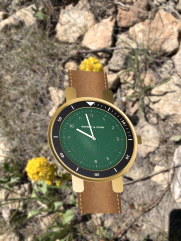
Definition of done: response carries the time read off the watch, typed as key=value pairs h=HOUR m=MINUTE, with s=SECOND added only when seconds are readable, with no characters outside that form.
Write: h=9 m=58
